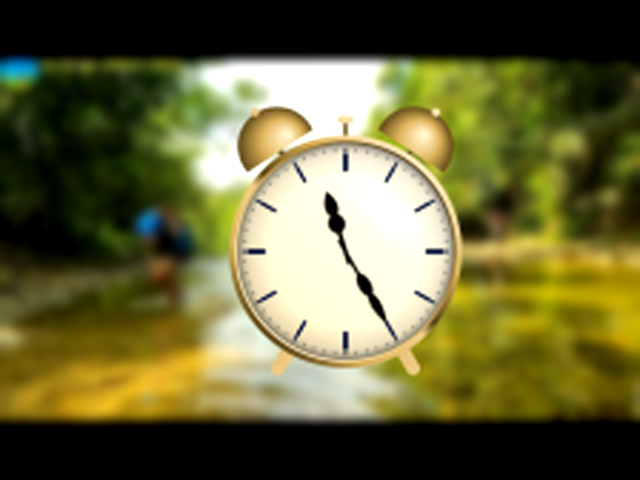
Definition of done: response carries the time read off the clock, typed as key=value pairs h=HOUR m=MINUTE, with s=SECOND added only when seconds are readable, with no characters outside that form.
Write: h=11 m=25
